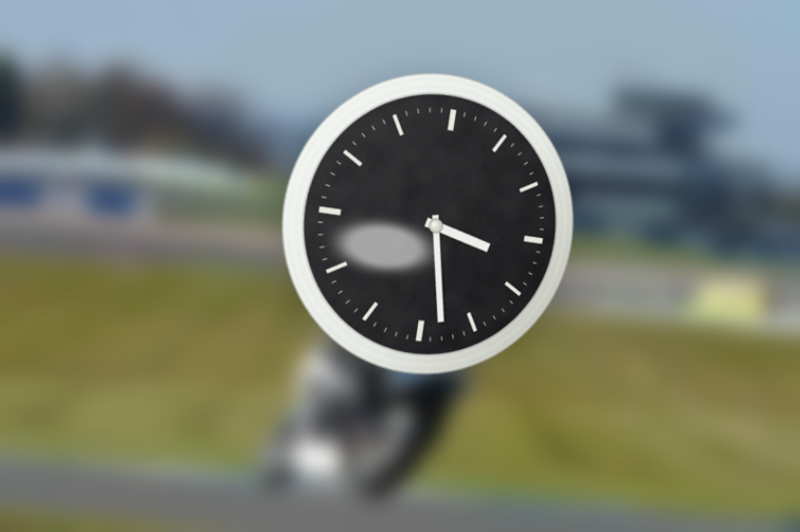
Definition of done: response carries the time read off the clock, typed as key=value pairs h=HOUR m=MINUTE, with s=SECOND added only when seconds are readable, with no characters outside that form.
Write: h=3 m=28
